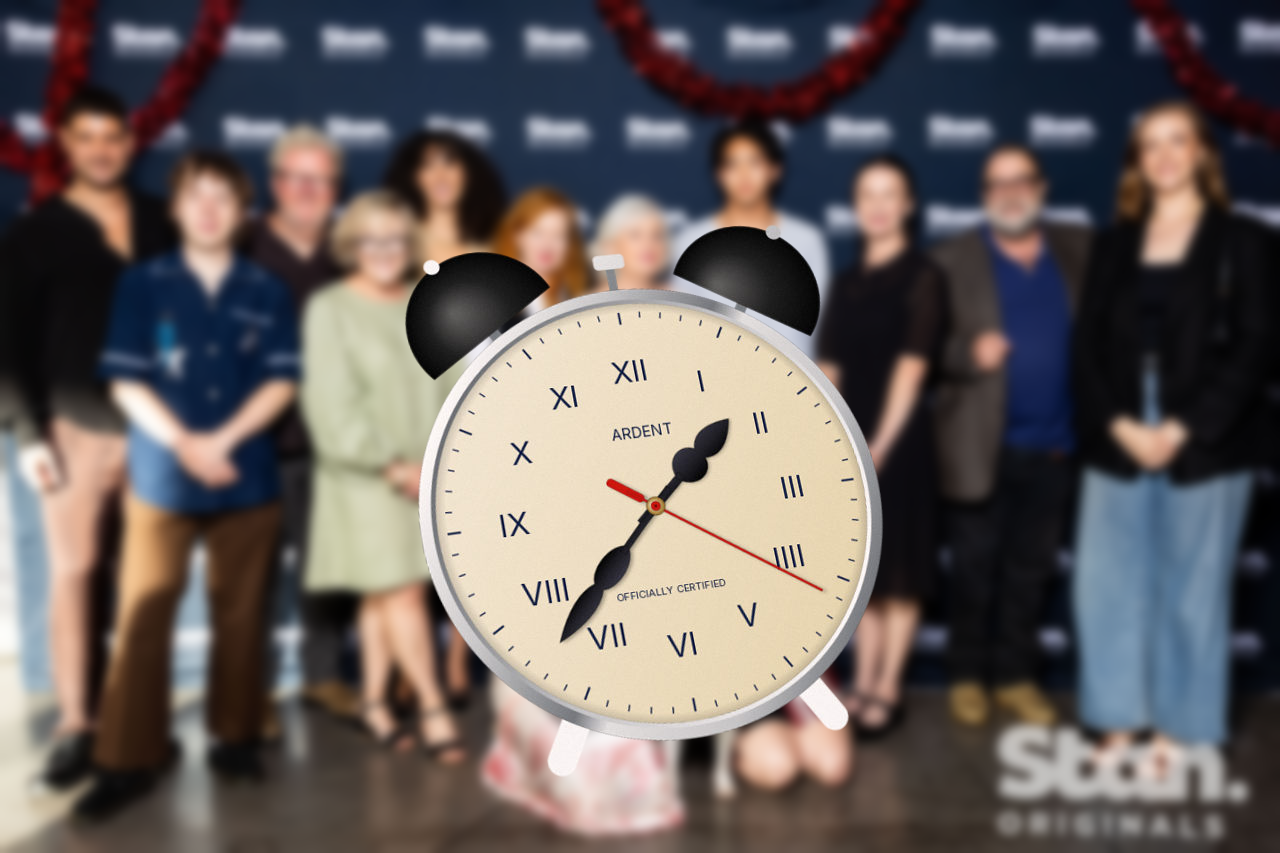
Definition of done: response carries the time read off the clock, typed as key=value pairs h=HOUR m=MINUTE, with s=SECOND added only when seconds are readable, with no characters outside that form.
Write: h=1 m=37 s=21
